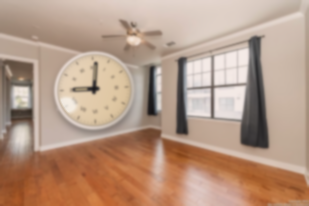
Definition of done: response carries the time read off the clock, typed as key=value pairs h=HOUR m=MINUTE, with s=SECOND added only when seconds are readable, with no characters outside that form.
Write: h=9 m=1
